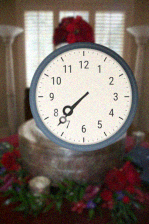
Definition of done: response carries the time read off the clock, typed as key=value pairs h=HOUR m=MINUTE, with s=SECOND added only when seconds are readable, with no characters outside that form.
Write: h=7 m=37
